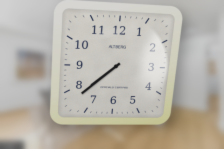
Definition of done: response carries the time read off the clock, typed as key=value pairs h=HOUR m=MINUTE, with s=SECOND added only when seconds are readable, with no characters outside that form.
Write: h=7 m=38
